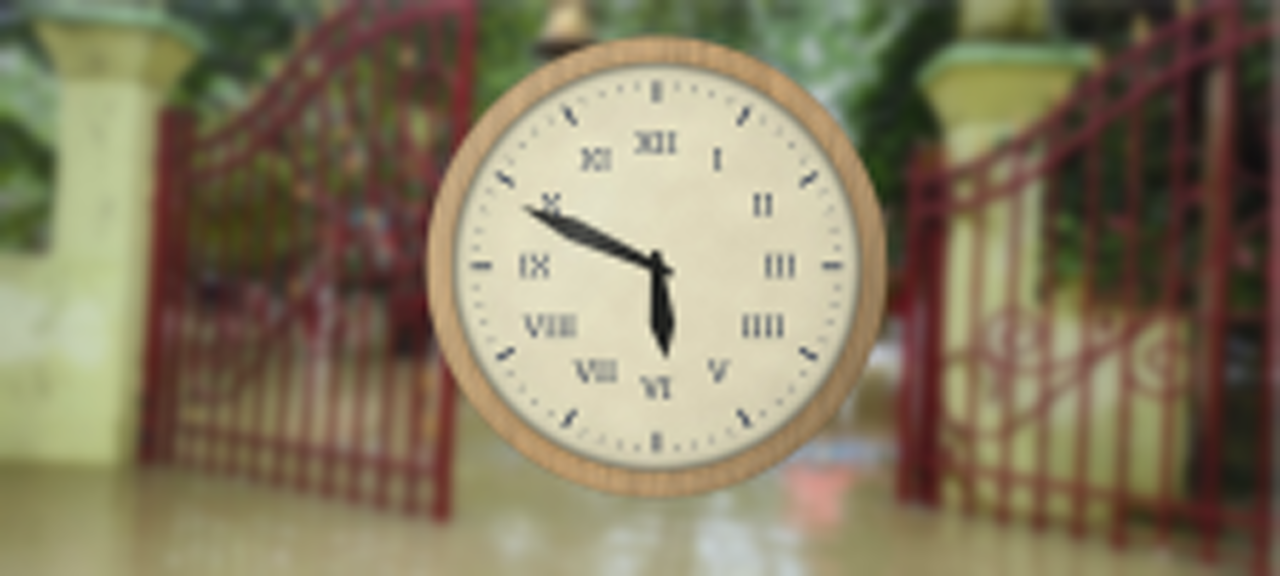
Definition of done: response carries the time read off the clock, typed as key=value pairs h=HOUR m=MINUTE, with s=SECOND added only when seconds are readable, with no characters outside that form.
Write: h=5 m=49
